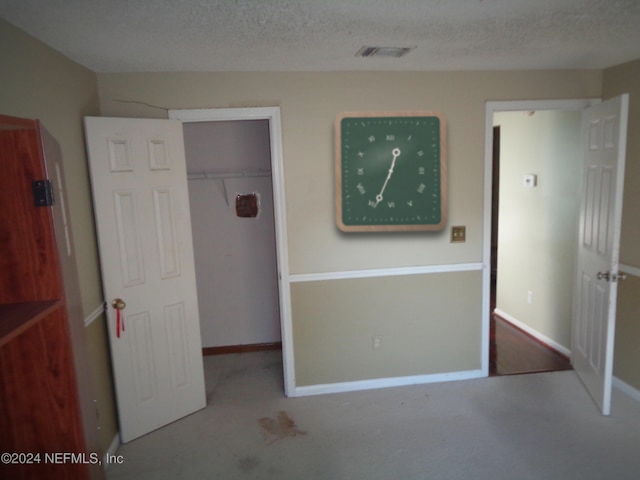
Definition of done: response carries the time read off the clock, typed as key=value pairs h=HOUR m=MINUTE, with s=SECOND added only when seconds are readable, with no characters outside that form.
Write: h=12 m=34
